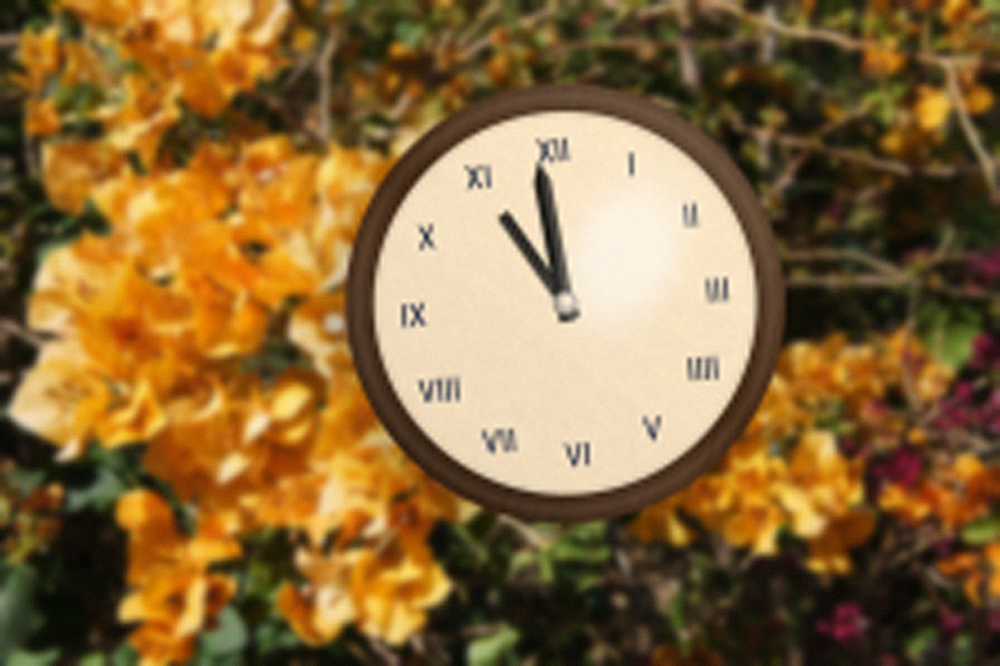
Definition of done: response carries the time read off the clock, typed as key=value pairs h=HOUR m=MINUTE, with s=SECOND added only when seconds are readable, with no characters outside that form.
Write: h=10 m=59
